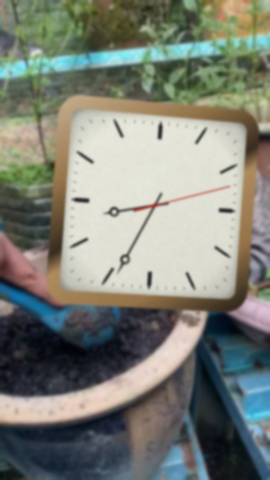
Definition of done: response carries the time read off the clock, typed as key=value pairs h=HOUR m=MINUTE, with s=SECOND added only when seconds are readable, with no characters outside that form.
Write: h=8 m=34 s=12
